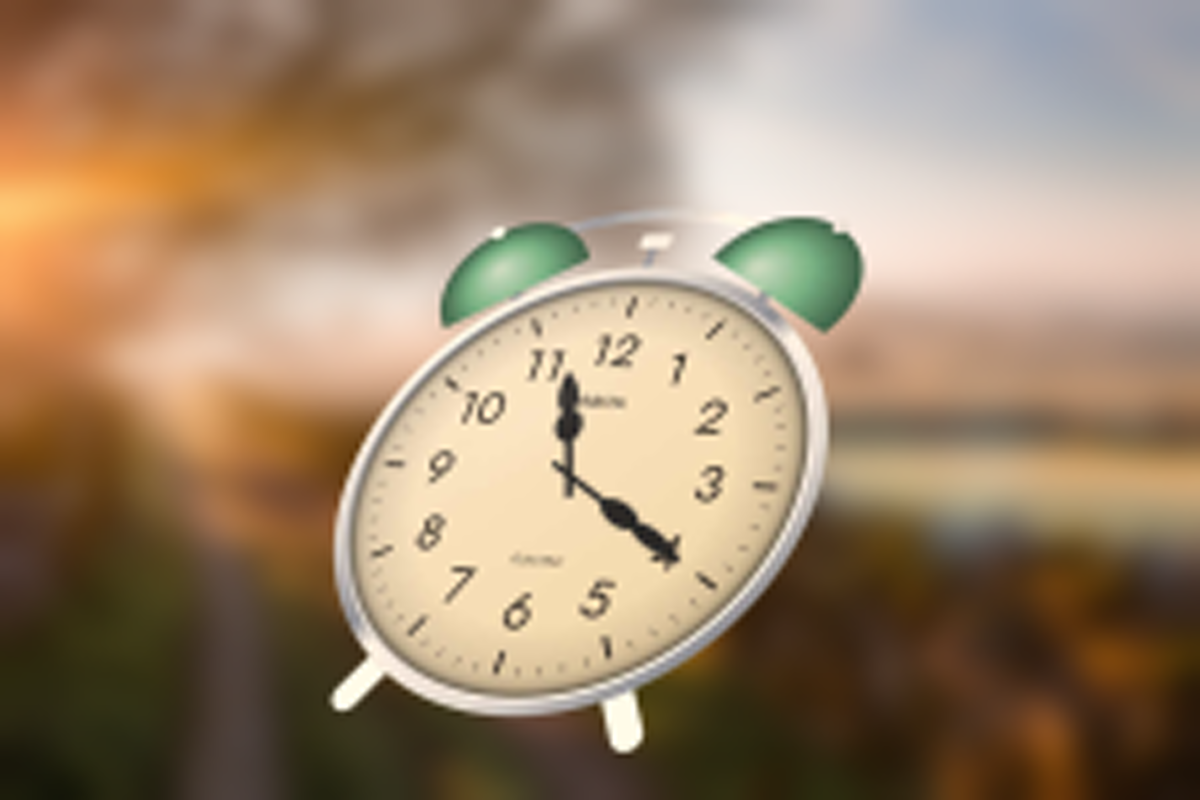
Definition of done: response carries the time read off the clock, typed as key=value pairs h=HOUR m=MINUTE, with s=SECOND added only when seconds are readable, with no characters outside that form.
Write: h=11 m=20
